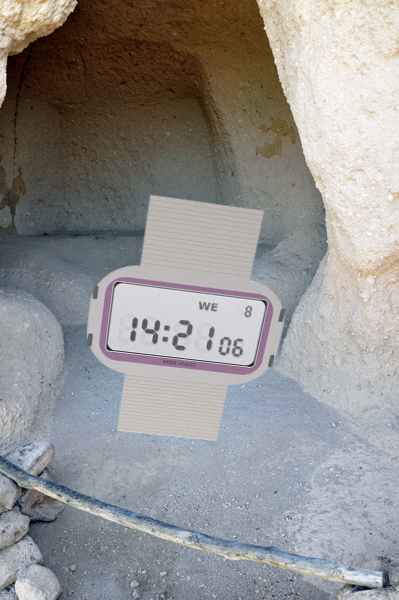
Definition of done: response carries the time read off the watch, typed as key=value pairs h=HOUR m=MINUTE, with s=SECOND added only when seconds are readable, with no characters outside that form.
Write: h=14 m=21 s=6
